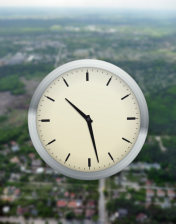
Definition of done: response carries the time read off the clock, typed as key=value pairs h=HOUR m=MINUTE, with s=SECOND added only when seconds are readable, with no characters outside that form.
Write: h=10 m=28
